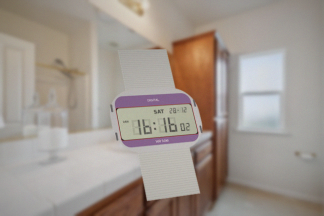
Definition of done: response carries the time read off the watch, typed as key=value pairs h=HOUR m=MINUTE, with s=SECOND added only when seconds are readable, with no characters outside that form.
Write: h=16 m=16 s=2
